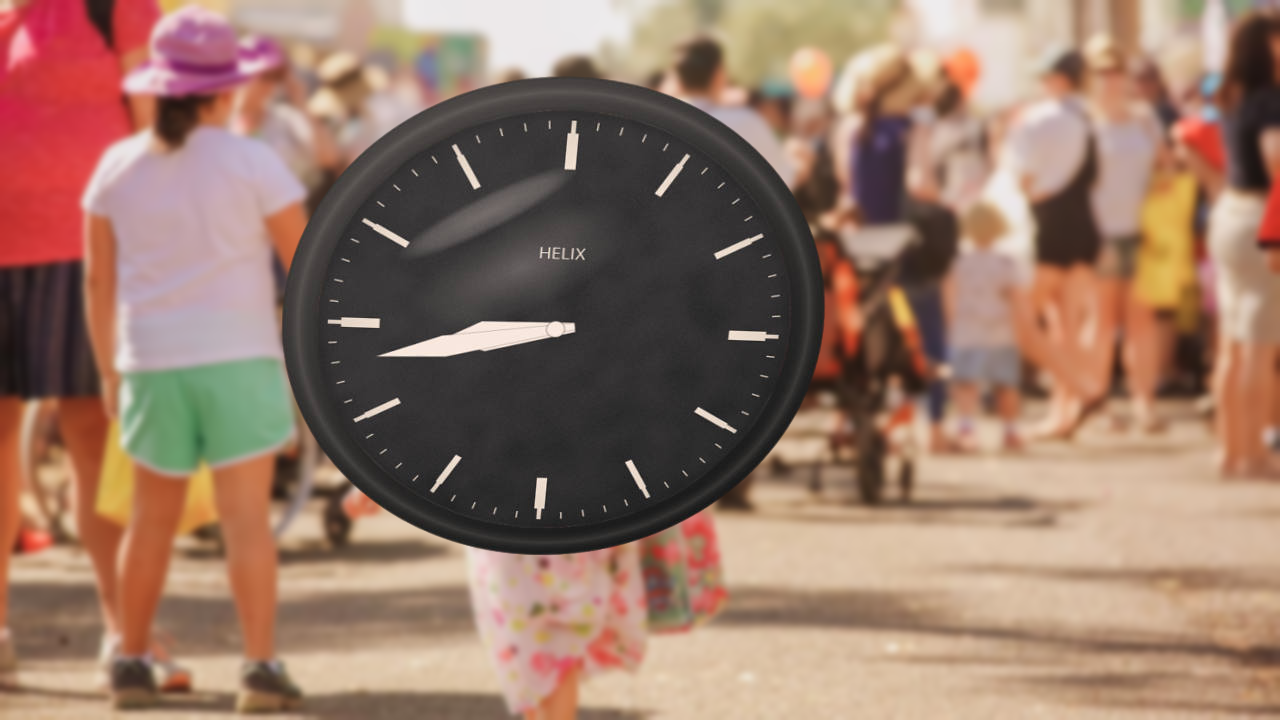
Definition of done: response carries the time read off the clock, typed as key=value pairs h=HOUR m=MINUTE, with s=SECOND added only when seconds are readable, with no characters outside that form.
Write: h=8 m=43
